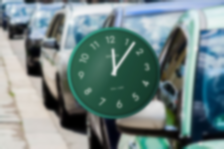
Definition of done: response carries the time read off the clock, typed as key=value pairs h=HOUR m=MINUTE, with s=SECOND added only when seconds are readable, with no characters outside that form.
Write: h=12 m=7
